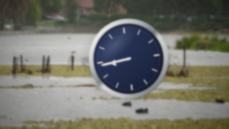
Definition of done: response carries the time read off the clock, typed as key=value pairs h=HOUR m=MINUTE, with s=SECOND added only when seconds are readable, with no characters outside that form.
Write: h=8 m=44
